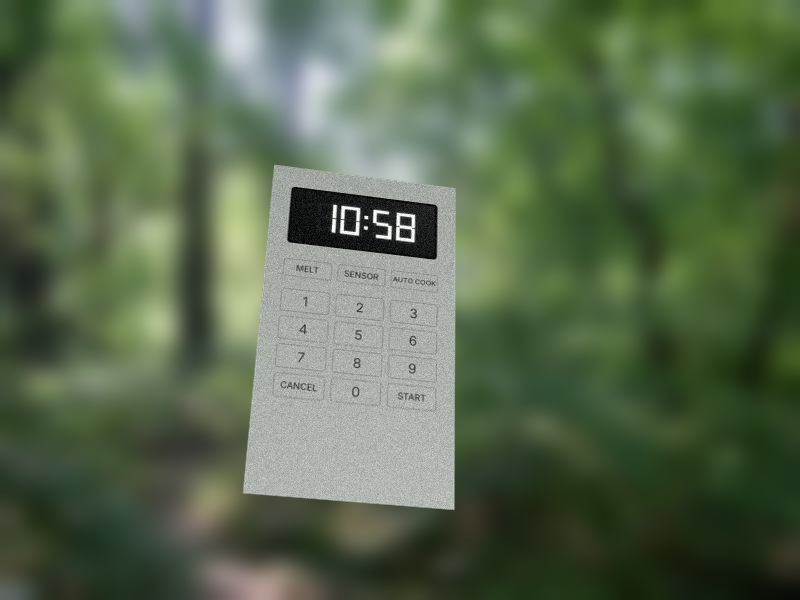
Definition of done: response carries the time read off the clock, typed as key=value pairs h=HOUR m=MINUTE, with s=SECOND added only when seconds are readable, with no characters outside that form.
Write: h=10 m=58
